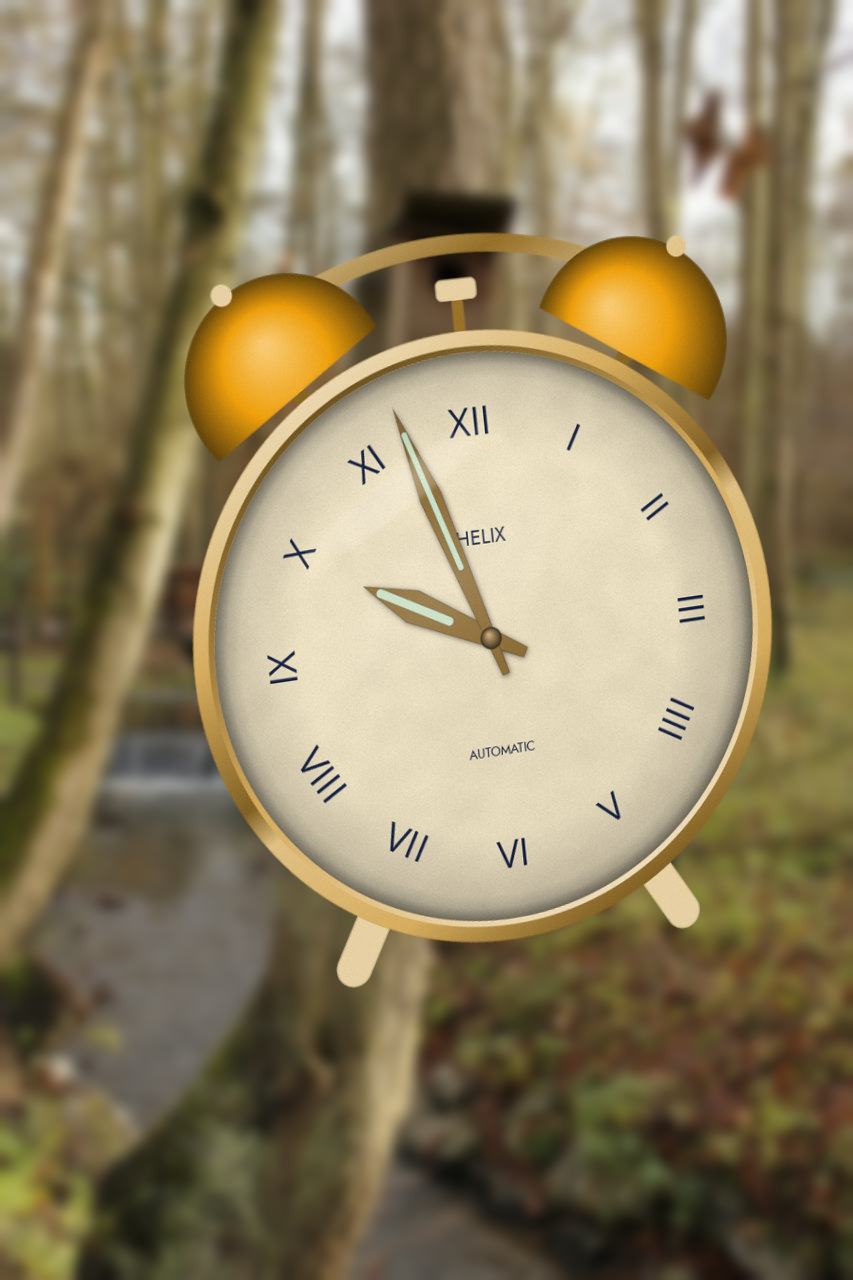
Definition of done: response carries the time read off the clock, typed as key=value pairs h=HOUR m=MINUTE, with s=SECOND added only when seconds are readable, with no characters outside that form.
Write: h=9 m=57
